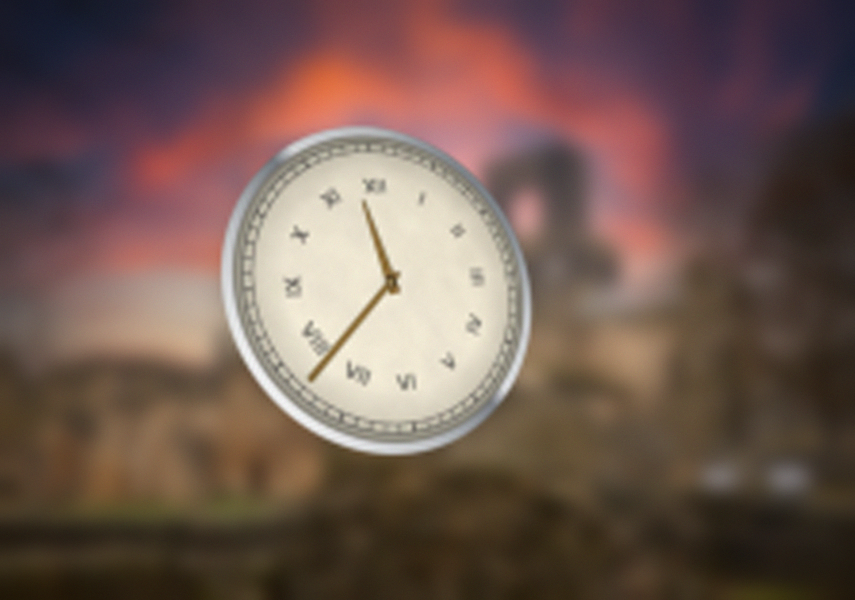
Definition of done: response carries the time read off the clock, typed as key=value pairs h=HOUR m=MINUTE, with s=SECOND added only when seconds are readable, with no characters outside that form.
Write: h=11 m=38
